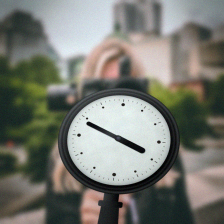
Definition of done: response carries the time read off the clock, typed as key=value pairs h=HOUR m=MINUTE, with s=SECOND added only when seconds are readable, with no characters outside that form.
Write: h=3 m=49
